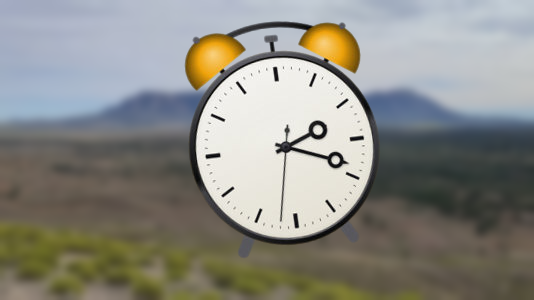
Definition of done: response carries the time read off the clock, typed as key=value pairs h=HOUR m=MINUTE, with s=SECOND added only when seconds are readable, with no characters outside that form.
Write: h=2 m=18 s=32
